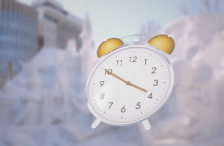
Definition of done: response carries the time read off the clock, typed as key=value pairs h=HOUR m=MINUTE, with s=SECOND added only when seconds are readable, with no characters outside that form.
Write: h=3 m=50
